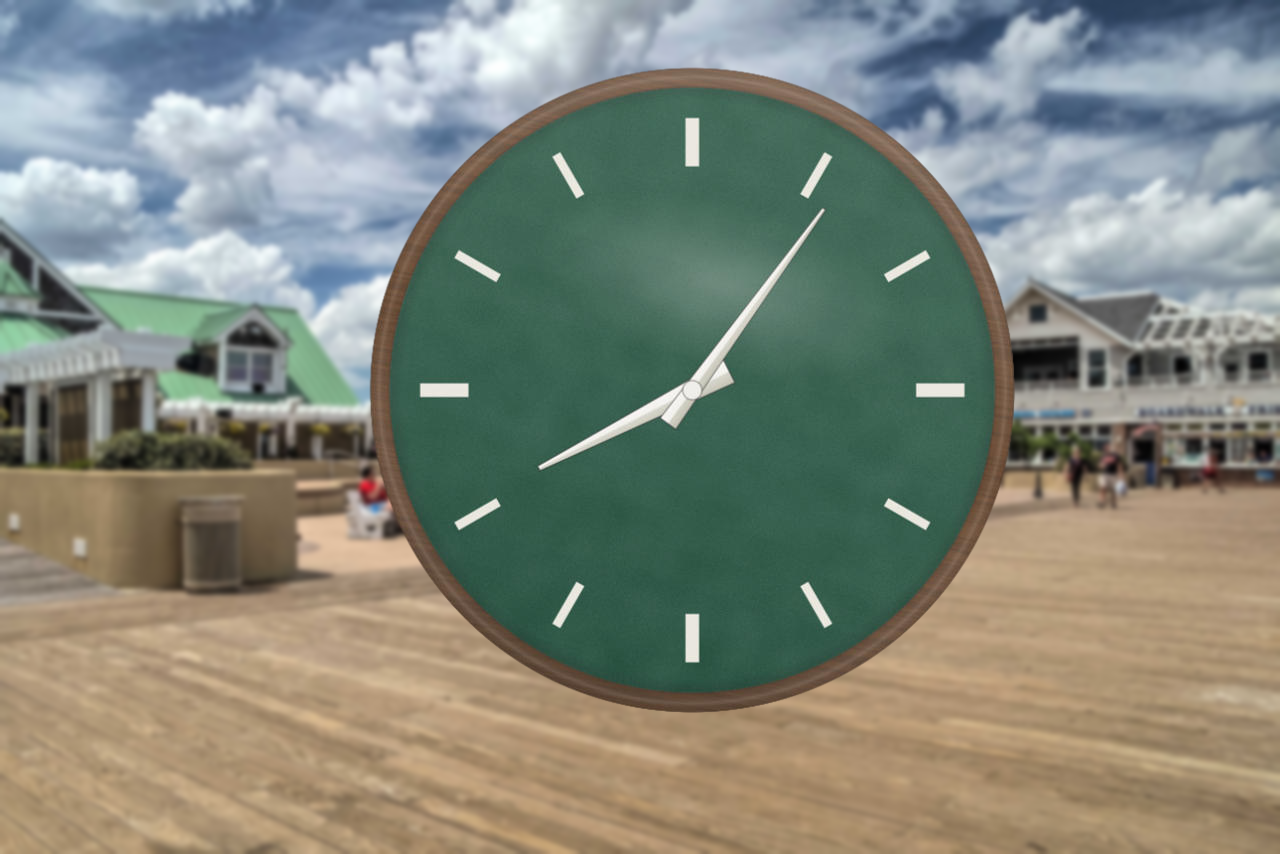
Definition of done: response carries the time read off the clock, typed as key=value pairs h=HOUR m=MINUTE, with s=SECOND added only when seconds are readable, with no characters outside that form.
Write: h=8 m=6
